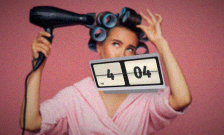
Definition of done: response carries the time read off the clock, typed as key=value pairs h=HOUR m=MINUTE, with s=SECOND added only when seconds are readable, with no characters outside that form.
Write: h=4 m=4
